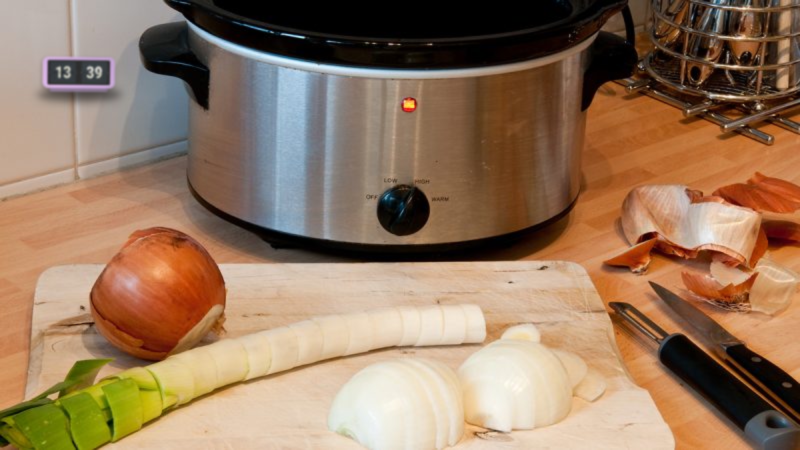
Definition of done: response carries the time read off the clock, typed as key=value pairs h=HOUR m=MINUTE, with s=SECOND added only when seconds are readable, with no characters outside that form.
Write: h=13 m=39
